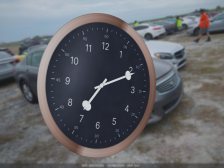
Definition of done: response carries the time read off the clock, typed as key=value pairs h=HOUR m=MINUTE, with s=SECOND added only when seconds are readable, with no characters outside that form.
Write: h=7 m=11
